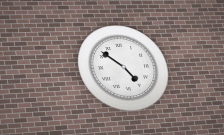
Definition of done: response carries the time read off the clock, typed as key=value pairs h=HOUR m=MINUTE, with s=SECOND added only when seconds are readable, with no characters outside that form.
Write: h=4 m=52
